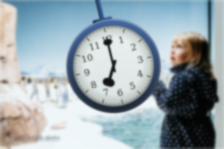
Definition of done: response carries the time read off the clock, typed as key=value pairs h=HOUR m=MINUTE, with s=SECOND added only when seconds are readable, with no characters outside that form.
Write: h=7 m=0
